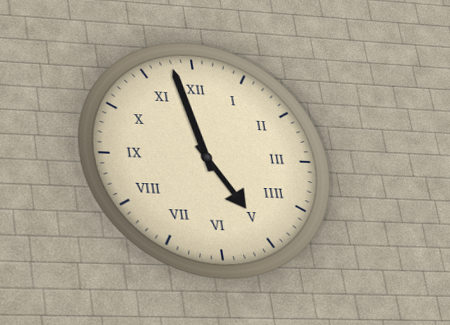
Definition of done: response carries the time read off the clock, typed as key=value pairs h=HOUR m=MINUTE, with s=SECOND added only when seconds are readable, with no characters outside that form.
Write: h=4 m=58
